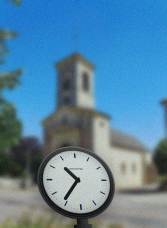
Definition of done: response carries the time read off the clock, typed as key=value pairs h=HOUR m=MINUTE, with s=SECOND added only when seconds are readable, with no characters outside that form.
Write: h=10 m=36
